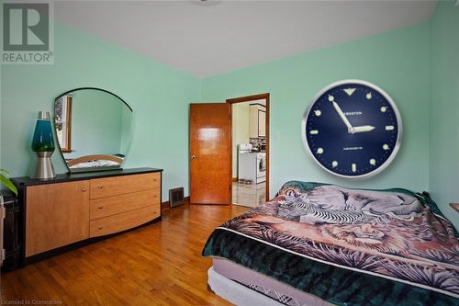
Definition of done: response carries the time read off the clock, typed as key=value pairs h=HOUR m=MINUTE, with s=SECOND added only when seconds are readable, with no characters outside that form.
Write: h=2 m=55
